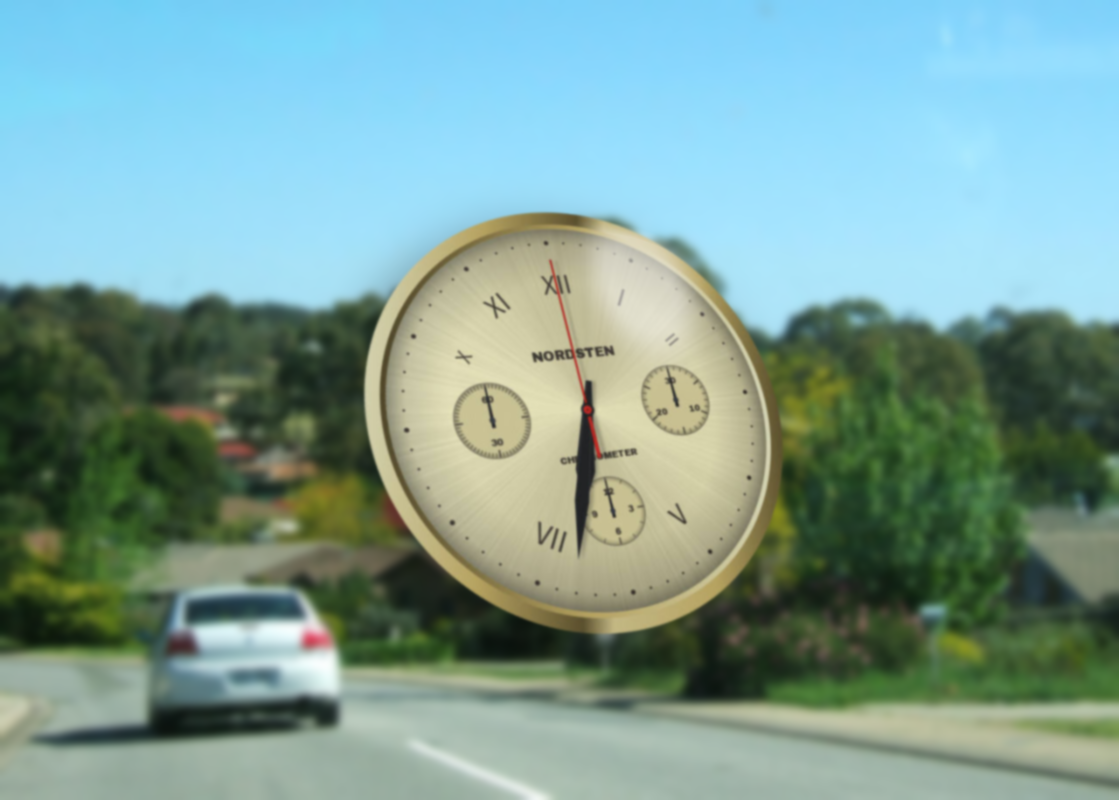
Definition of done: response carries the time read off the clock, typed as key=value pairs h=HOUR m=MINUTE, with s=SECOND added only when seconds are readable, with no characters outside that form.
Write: h=6 m=33 s=0
